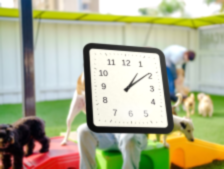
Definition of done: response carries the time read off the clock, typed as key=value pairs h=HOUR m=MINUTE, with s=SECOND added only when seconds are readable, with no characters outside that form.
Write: h=1 m=9
